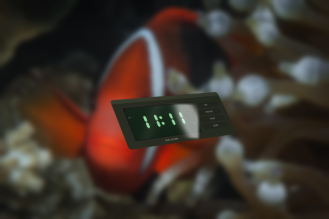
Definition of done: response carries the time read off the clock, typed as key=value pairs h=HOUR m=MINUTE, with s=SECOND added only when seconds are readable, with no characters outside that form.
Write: h=11 m=11
